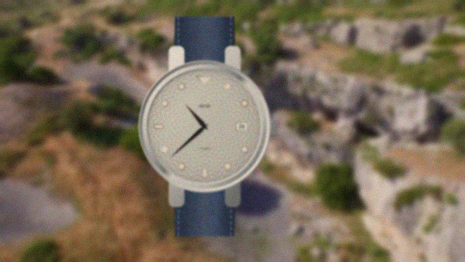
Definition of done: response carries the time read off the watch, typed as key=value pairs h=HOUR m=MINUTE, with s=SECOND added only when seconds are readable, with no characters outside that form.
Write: h=10 m=38
